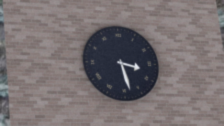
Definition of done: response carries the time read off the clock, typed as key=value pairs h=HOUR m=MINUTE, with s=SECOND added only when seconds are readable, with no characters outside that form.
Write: h=3 m=28
